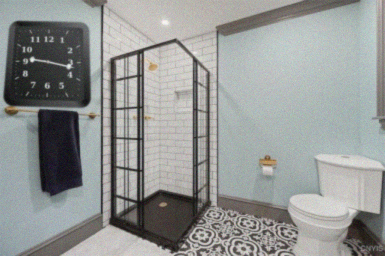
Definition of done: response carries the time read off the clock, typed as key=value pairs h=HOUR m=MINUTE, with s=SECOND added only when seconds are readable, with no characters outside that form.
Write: h=9 m=17
